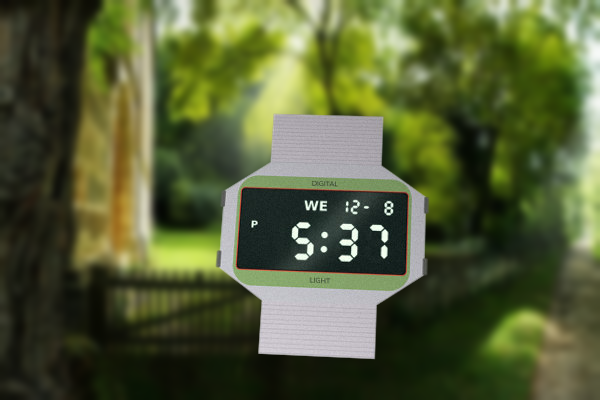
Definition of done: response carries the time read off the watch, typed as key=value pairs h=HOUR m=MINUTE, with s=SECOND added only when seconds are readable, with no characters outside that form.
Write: h=5 m=37
